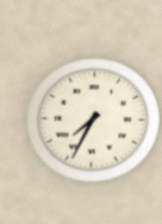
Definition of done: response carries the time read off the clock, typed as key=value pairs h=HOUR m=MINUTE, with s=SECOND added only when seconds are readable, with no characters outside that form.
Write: h=7 m=34
